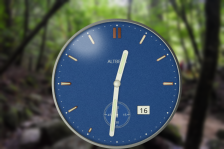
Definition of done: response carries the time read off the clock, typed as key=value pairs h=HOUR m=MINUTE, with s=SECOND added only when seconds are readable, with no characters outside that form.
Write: h=12 m=31
